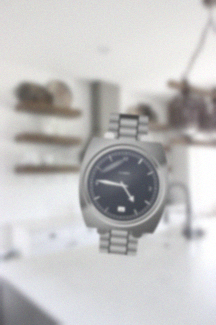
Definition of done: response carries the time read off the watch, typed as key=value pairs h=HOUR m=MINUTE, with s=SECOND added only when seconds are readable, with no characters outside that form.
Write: h=4 m=46
